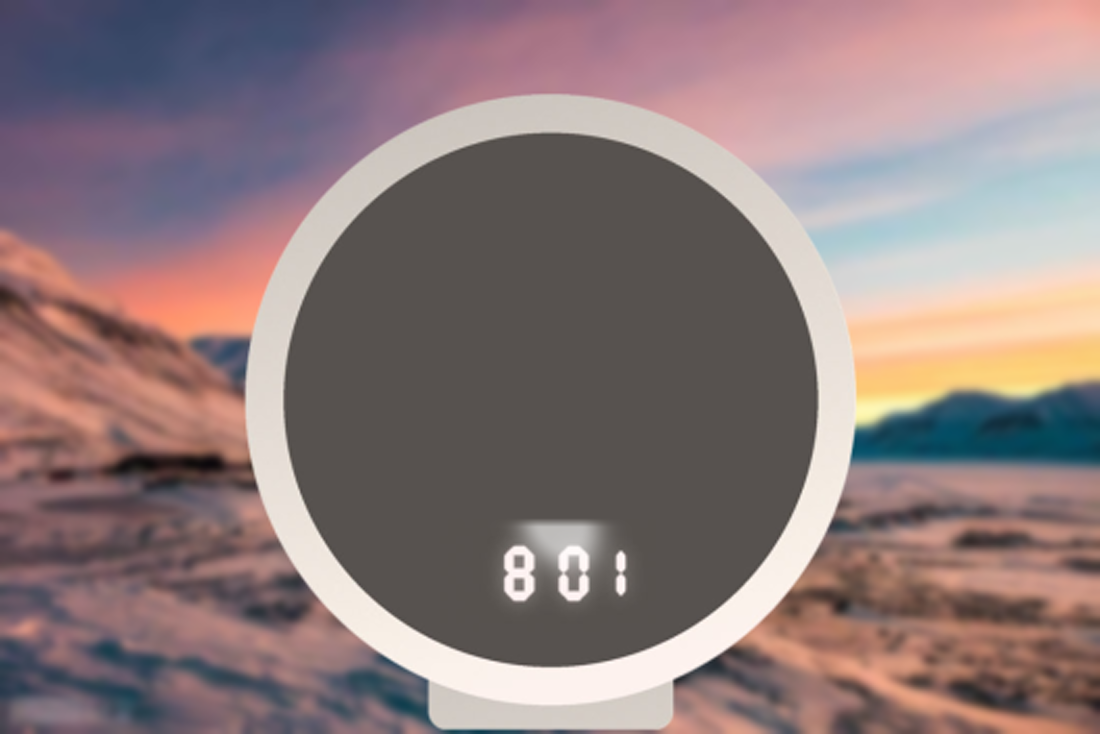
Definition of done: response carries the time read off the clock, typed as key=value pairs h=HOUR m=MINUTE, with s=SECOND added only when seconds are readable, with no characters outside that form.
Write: h=8 m=1
